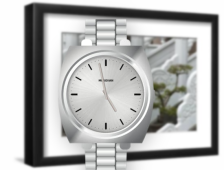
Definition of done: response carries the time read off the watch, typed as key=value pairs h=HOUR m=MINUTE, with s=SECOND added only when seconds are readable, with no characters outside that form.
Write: h=4 m=58
